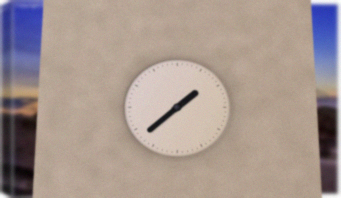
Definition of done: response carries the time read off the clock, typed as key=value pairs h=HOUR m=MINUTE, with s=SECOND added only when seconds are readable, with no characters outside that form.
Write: h=1 m=38
